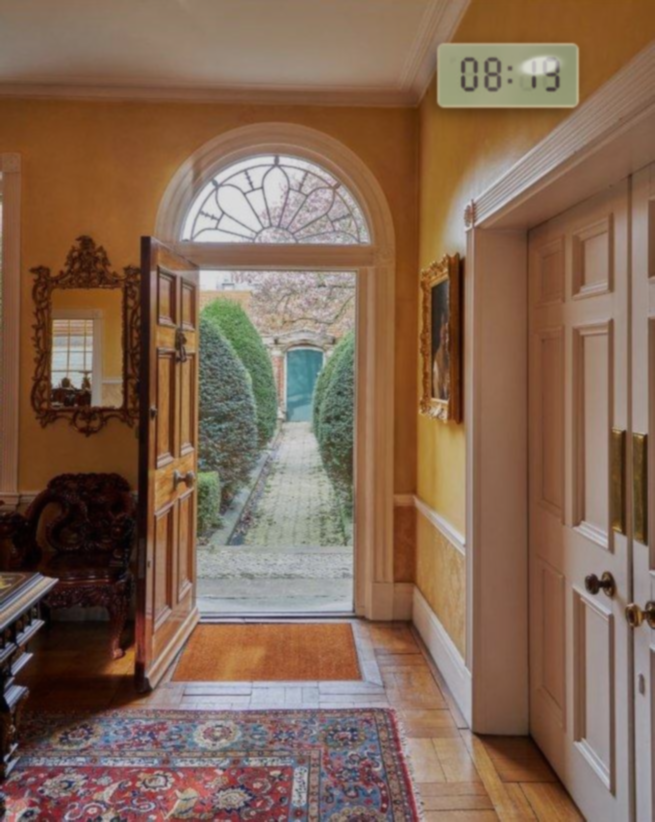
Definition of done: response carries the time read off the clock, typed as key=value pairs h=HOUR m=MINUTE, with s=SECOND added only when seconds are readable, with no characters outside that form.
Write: h=8 m=19
